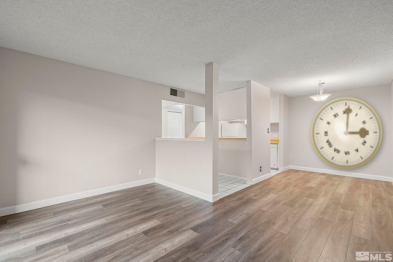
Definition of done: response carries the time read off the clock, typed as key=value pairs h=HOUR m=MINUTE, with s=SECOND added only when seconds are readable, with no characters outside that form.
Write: h=3 m=1
